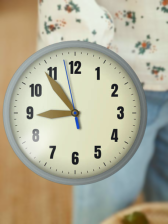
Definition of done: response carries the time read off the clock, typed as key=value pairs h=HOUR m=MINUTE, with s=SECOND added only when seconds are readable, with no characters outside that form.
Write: h=8 m=53 s=58
